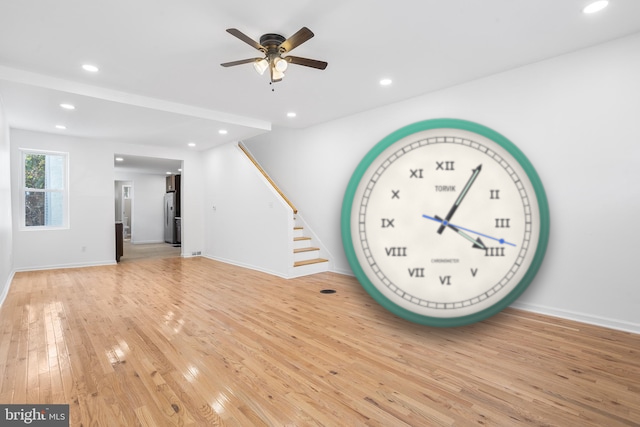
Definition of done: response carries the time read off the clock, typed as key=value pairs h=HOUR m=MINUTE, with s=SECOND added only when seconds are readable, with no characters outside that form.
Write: h=4 m=5 s=18
